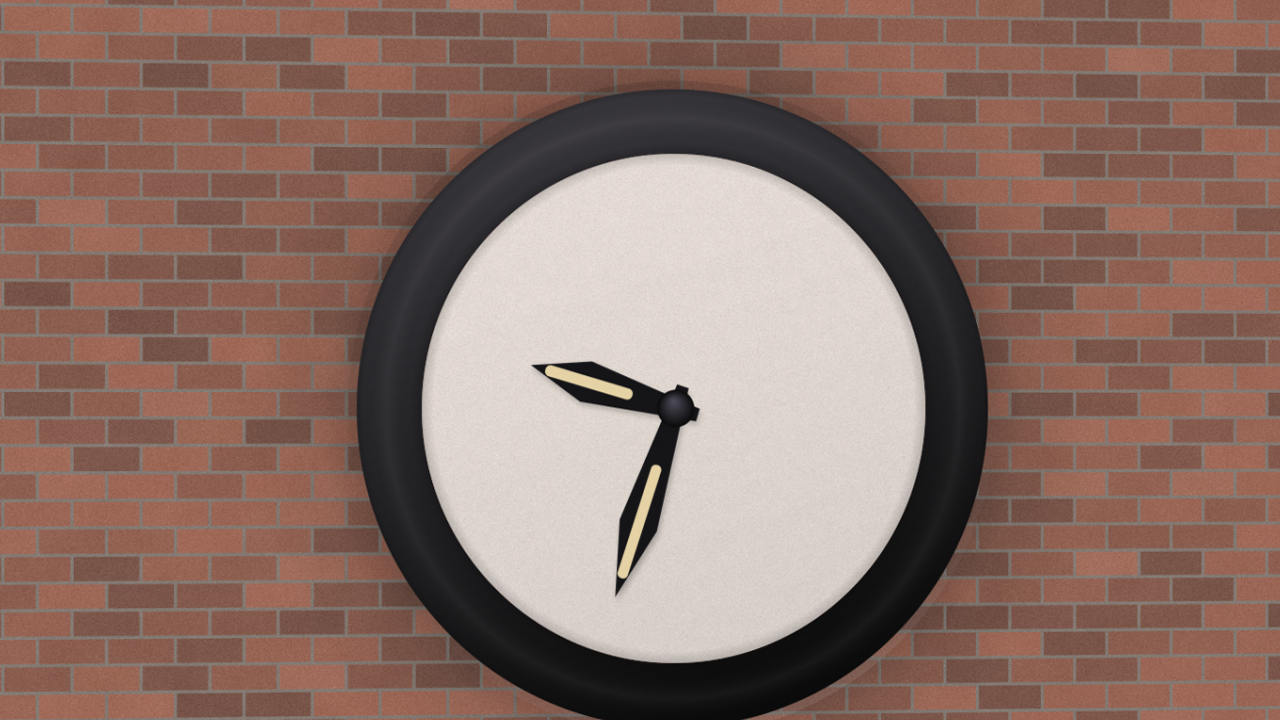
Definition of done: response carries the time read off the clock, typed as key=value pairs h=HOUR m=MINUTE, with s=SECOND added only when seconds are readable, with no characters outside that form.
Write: h=9 m=33
